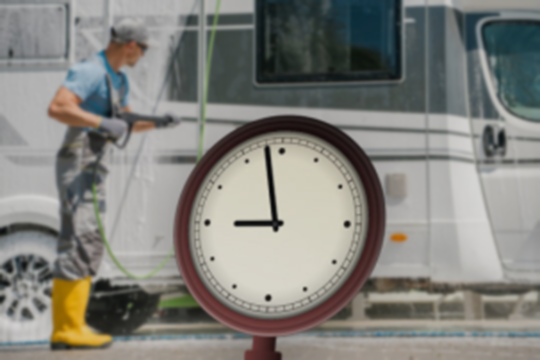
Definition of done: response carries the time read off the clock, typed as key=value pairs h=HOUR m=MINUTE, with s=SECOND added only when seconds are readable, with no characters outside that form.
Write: h=8 m=58
